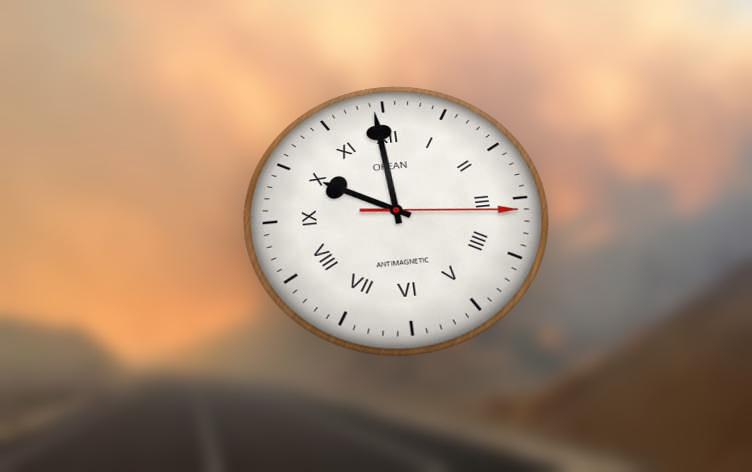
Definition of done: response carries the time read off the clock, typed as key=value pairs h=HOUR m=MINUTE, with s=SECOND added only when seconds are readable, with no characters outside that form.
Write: h=9 m=59 s=16
